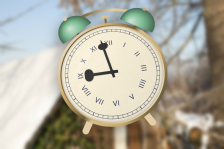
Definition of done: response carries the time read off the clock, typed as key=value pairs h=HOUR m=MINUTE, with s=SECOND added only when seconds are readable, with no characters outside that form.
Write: h=8 m=58
